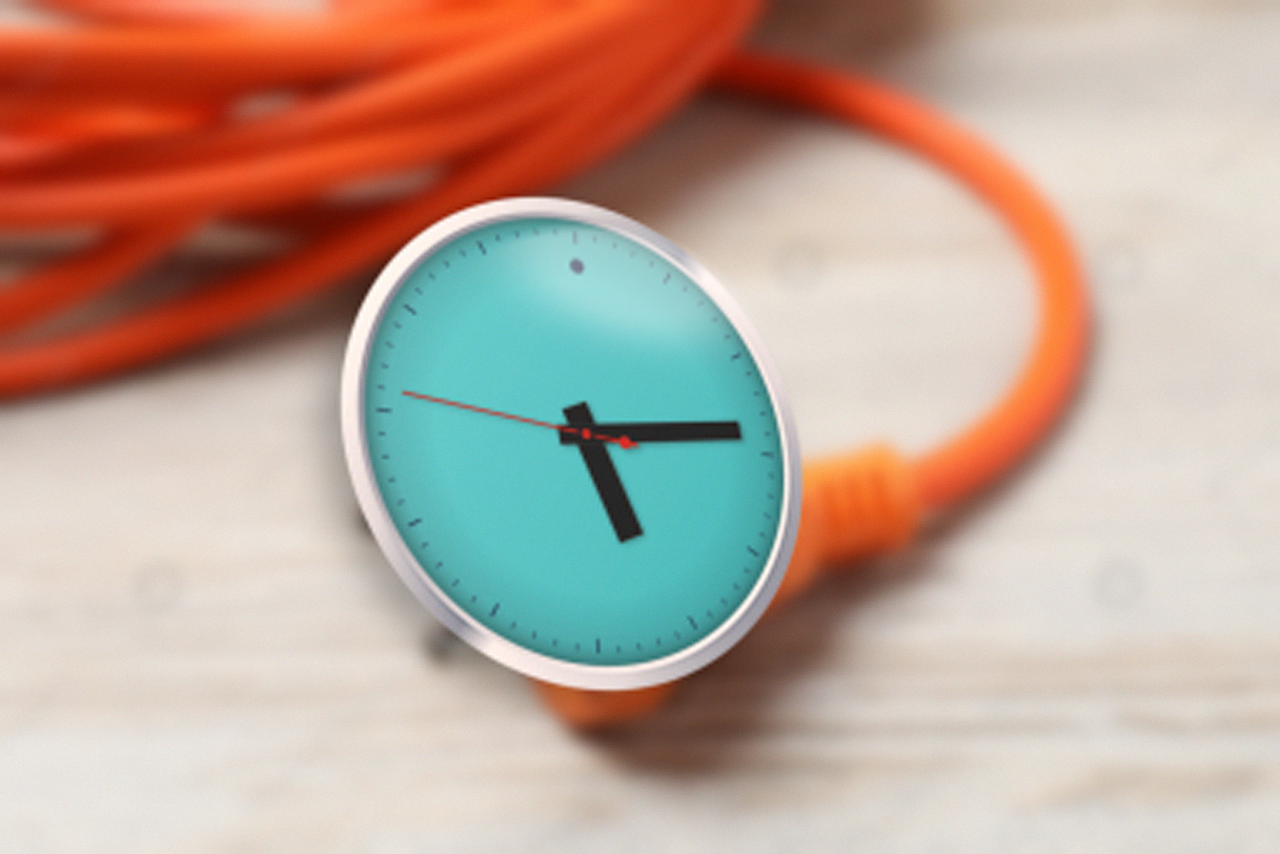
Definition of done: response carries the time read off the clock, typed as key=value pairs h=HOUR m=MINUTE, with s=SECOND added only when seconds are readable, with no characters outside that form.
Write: h=5 m=13 s=46
